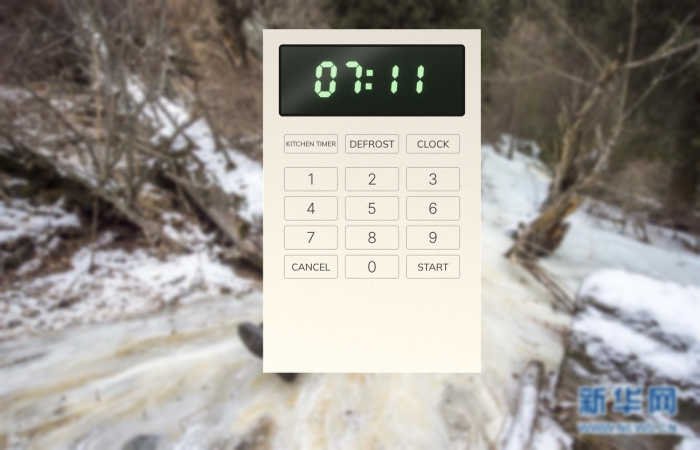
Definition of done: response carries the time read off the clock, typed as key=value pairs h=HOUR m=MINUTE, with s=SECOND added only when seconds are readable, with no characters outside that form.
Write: h=7 m=11
